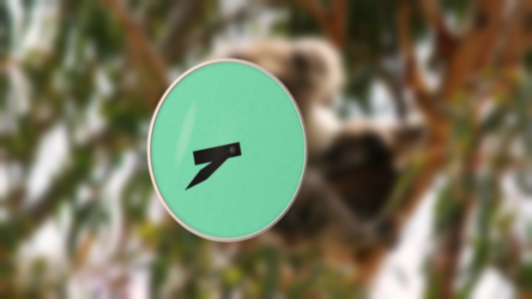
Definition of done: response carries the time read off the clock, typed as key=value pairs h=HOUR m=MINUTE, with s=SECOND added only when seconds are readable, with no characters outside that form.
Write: h=8 m=39
